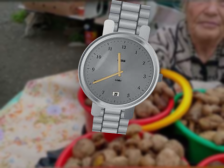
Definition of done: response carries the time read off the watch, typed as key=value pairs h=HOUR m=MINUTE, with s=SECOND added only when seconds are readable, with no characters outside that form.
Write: h=11 m=40
